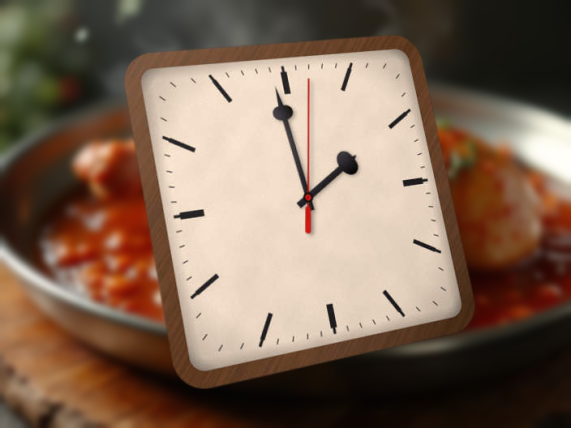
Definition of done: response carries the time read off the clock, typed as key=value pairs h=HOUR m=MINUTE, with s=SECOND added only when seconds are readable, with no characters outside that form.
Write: h=1 m=59 s=2
